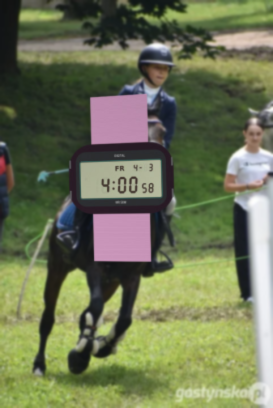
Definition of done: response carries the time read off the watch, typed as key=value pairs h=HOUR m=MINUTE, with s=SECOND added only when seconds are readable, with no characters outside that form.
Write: h=4 m=0 s=58
